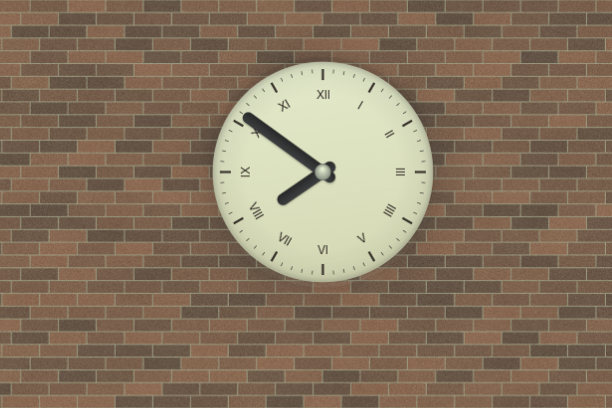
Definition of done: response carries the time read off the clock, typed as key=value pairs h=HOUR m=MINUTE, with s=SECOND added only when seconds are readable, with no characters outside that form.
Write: h=7 m=51
